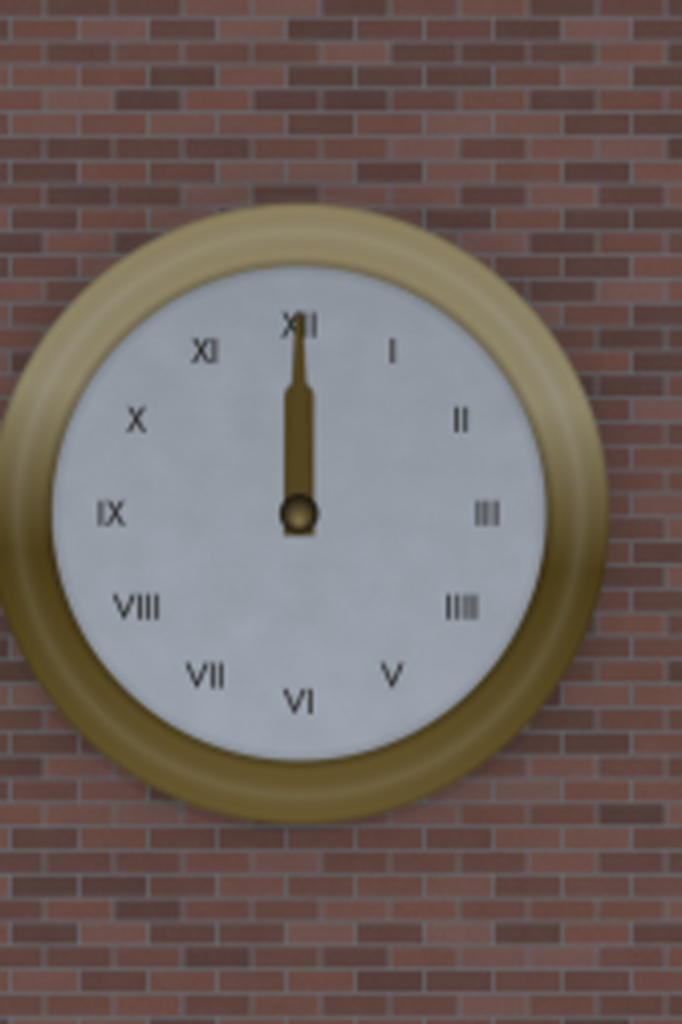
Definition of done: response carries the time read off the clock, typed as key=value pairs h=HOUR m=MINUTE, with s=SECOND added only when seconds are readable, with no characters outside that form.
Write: h=12 m=0
